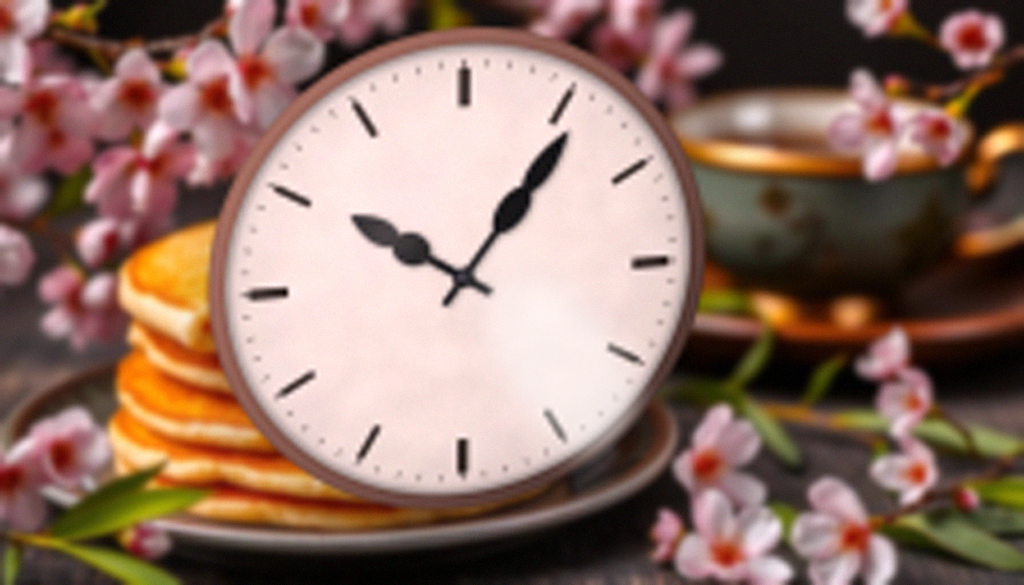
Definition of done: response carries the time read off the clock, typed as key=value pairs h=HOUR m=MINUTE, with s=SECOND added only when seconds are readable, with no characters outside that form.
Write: h=10 m=6
